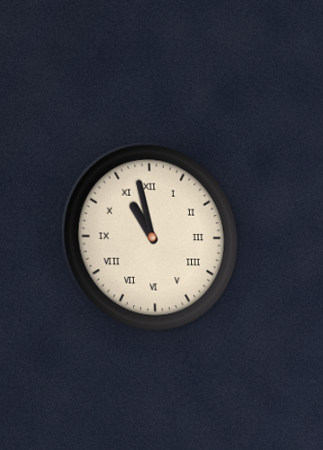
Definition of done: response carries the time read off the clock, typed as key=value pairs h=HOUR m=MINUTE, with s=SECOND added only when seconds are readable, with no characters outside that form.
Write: h=10 m=58
